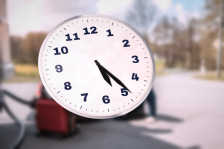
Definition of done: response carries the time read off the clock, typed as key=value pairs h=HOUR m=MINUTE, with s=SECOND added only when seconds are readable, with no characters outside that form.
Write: h=5 m=24
